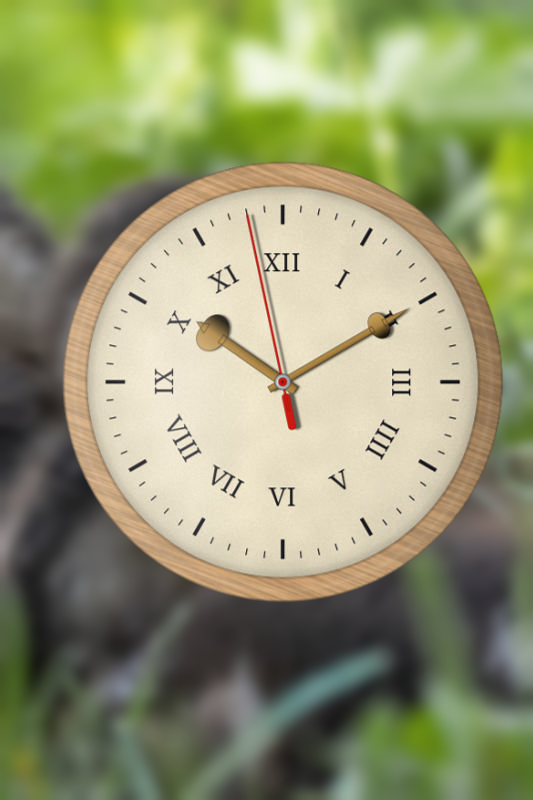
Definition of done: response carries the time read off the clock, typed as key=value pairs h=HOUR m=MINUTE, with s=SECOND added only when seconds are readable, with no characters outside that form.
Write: h=10 m=9 s=58
